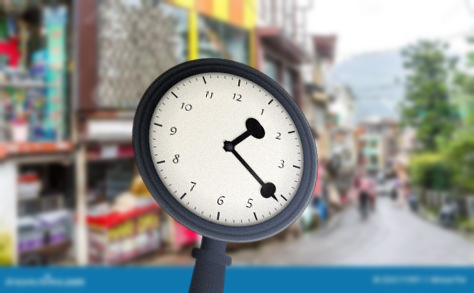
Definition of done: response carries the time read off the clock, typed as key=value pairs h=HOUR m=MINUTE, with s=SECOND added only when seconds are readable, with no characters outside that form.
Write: h=1 m=21
